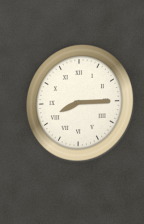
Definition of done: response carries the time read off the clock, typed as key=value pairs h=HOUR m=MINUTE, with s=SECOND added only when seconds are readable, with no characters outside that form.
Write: h=8 m=15
